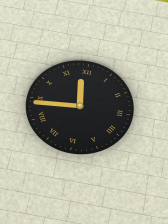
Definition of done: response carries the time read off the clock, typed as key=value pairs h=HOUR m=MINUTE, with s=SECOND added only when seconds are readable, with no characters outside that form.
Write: h=11 m=44
